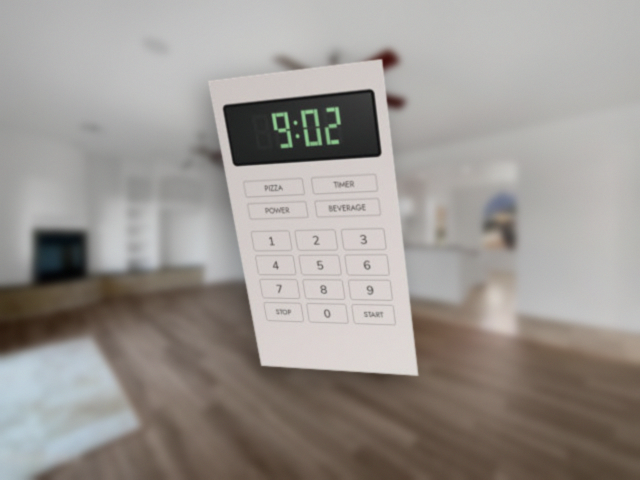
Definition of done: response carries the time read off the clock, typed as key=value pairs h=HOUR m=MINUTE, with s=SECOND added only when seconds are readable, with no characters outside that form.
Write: h=9 m=2
